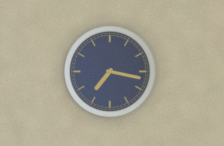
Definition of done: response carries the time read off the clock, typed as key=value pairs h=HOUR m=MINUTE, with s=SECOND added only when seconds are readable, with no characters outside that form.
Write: h=7 m=17
